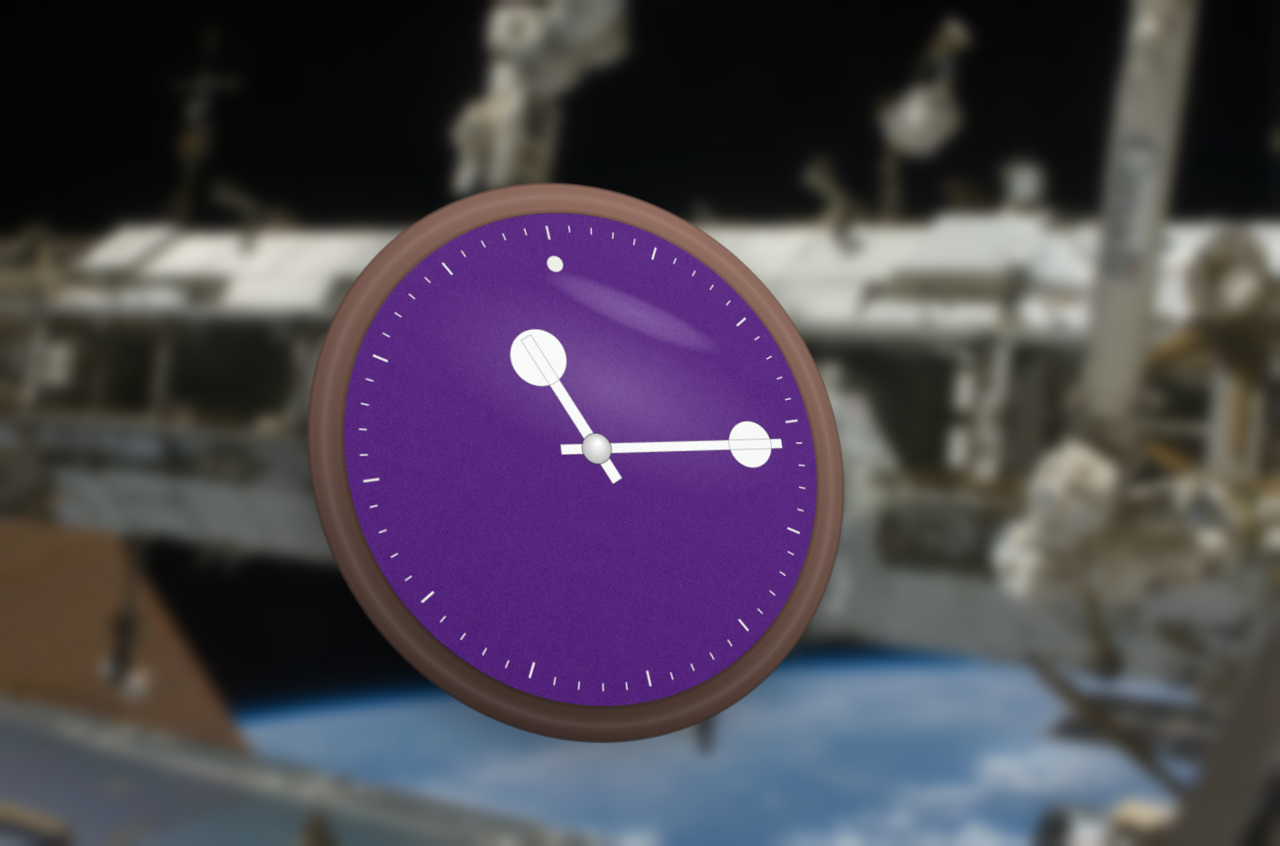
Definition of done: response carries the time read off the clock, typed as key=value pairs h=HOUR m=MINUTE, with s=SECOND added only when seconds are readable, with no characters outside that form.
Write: h=11 m=16
